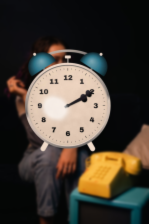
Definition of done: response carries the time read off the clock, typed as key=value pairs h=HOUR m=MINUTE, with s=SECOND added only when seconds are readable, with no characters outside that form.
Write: h=2 m=10
